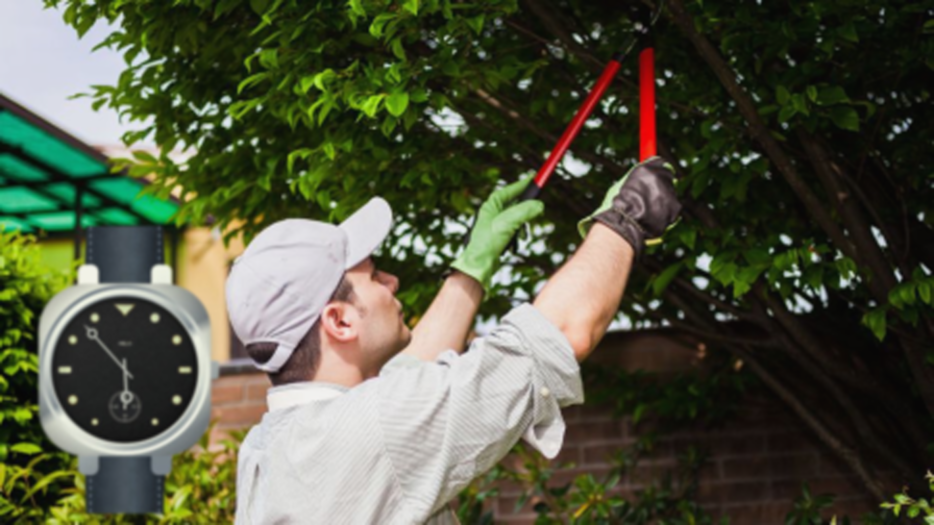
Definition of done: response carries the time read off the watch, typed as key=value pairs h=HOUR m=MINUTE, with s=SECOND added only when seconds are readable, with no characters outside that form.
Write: h=5 m=53
